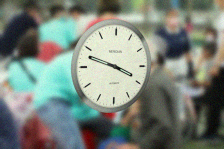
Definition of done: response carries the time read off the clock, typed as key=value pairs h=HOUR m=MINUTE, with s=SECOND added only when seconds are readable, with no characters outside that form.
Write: h=3 m=48
